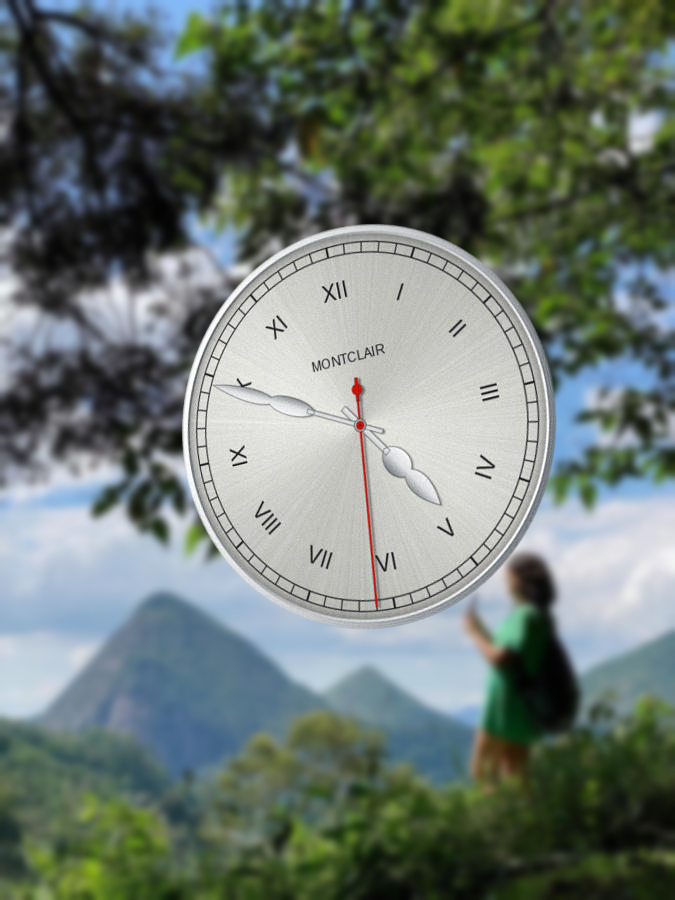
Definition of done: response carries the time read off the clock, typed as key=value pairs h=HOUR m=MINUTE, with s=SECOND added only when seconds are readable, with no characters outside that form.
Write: h=4 m=49 s=31
